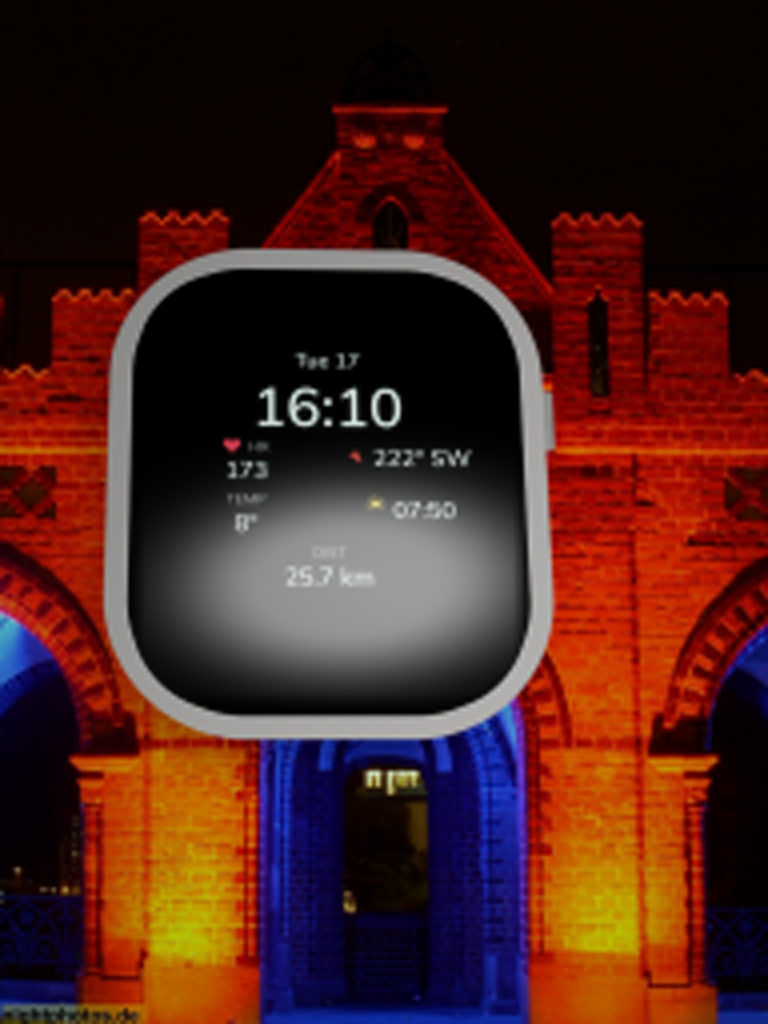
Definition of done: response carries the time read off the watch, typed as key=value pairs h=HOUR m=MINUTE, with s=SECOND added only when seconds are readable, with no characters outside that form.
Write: h=16 m=10
